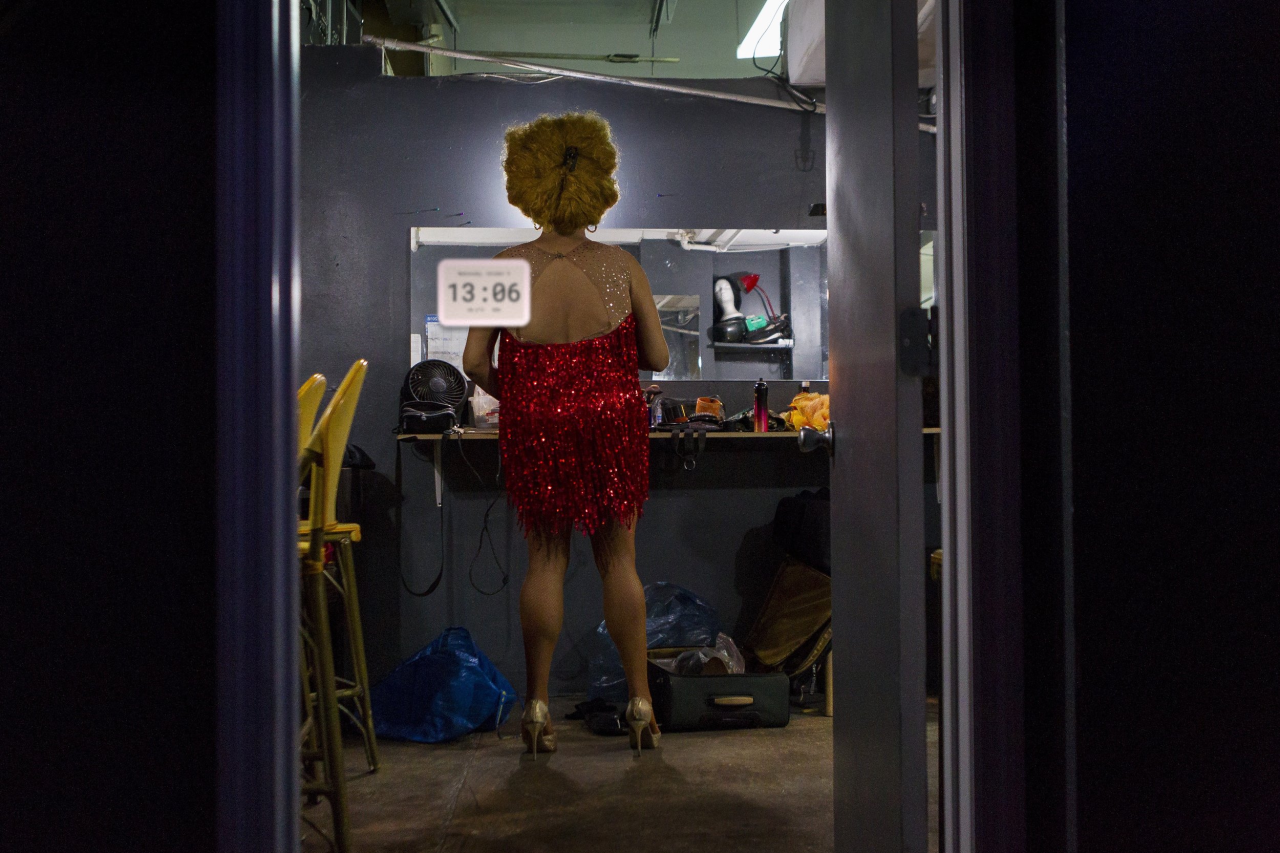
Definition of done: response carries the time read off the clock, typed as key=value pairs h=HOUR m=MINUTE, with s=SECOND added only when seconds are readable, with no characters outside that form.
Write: h=13 m=6
